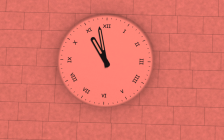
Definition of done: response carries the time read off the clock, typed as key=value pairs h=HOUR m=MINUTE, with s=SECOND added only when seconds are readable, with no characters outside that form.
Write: h=10 m=58
